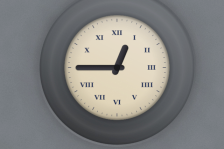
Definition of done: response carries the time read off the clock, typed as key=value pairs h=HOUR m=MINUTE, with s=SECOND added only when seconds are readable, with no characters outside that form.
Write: h=12 m=45
